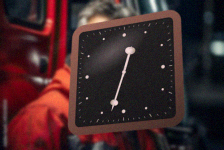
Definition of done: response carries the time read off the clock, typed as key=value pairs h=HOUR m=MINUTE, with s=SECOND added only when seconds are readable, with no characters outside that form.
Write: h=12 m=33
